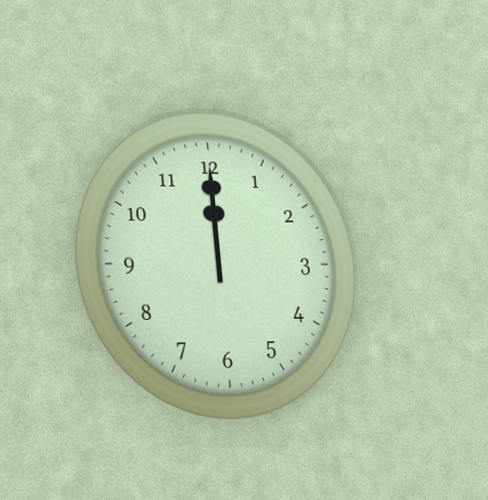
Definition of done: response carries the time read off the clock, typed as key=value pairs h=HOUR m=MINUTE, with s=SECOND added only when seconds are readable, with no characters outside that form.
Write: h=12 m=0
